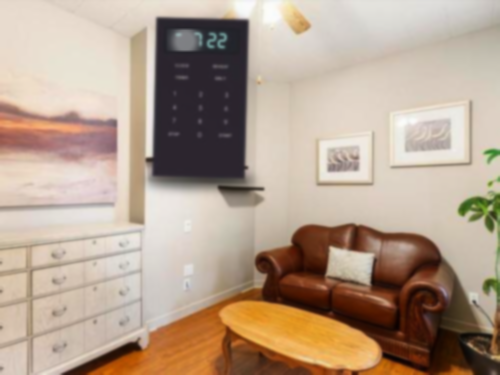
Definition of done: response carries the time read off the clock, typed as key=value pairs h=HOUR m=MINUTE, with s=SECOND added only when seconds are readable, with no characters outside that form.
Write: h=7 m=22
